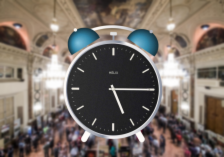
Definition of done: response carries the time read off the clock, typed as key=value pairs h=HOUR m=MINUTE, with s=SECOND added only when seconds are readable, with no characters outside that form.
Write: h=5 m=15
